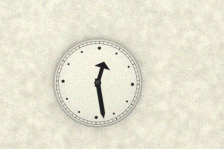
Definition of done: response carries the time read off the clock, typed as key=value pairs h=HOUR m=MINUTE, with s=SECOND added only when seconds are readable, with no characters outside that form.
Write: h=12 m=28
